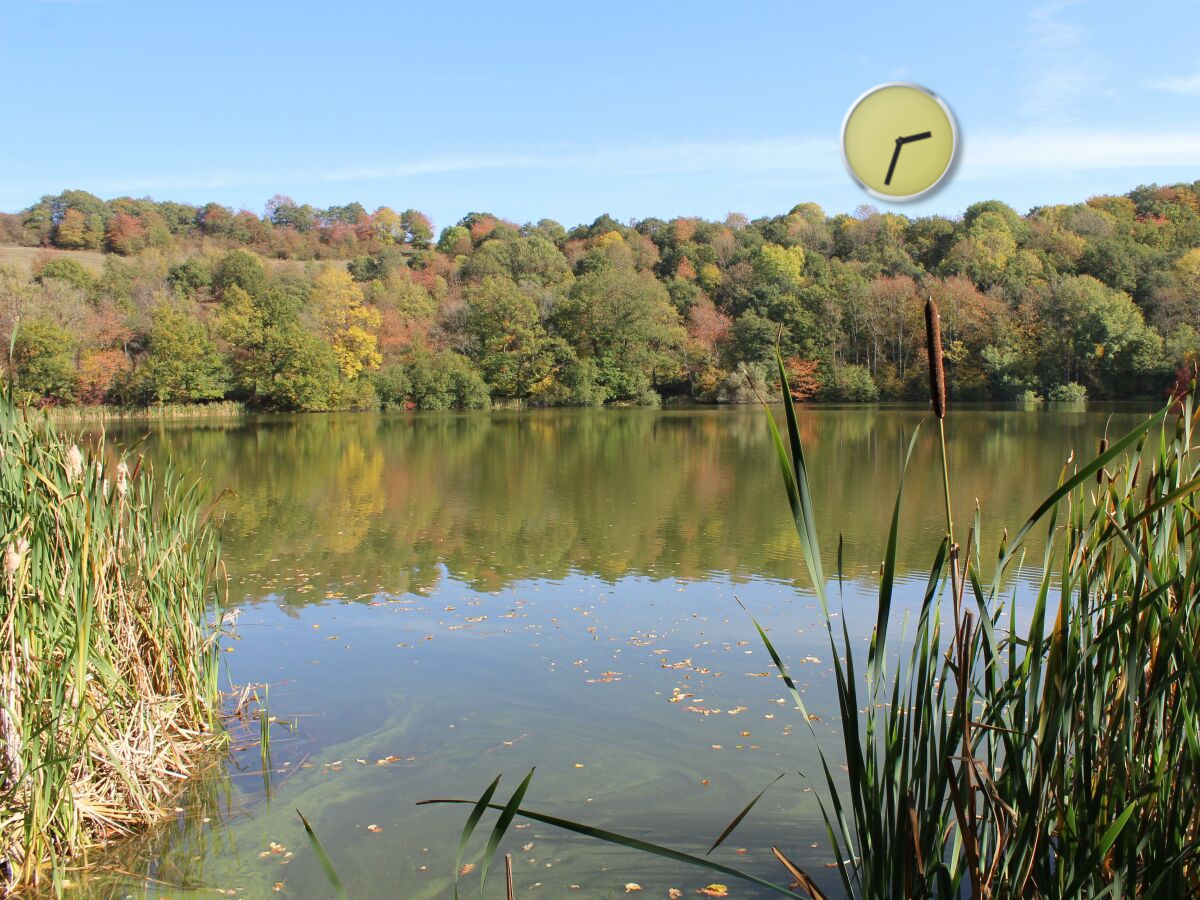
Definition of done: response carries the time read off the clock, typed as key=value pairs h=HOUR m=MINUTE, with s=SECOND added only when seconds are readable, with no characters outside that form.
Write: h=2 m=33
